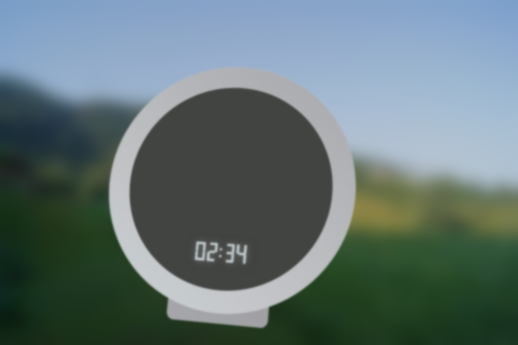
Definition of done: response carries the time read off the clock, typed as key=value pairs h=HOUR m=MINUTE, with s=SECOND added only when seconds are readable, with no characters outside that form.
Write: h=2 m=34
